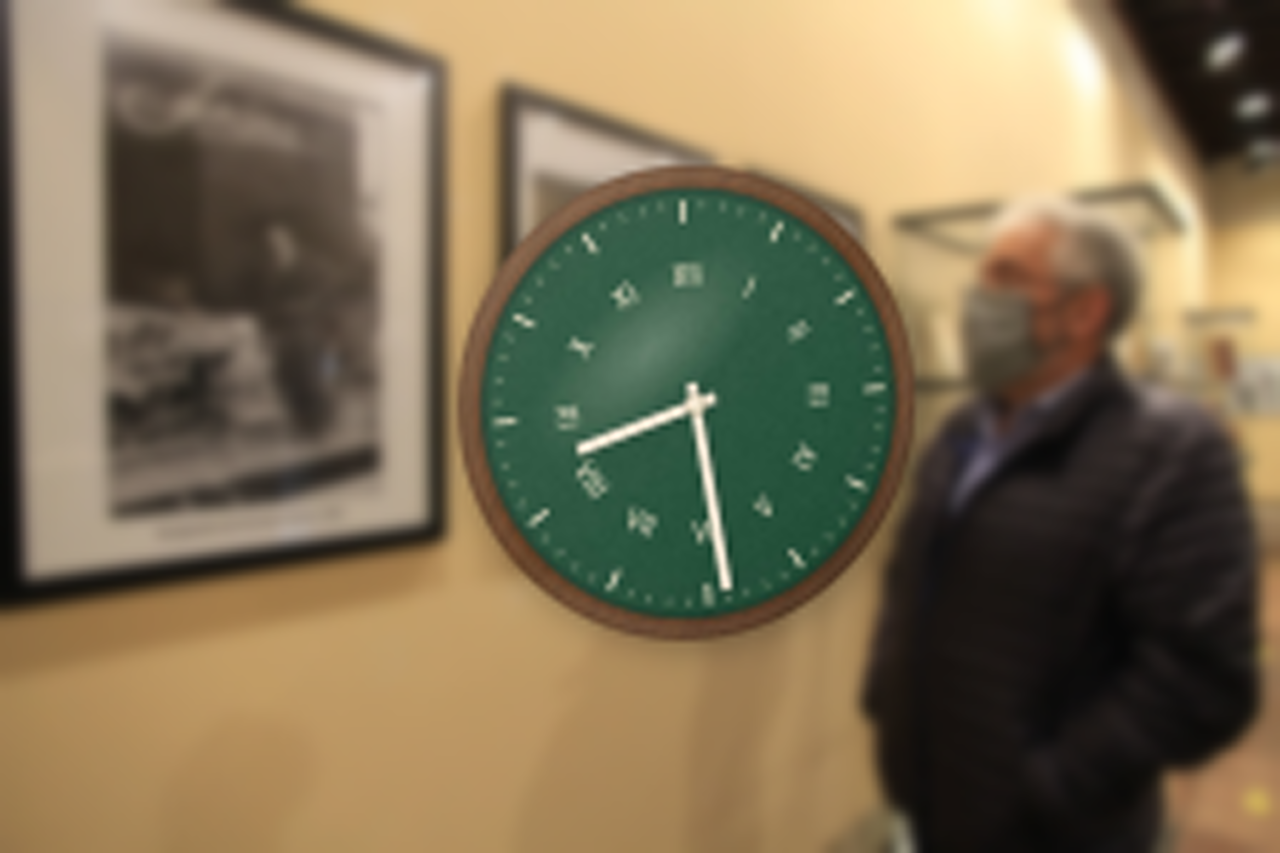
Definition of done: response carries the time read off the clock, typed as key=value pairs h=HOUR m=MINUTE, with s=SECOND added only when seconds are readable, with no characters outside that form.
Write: h=8 m=29
